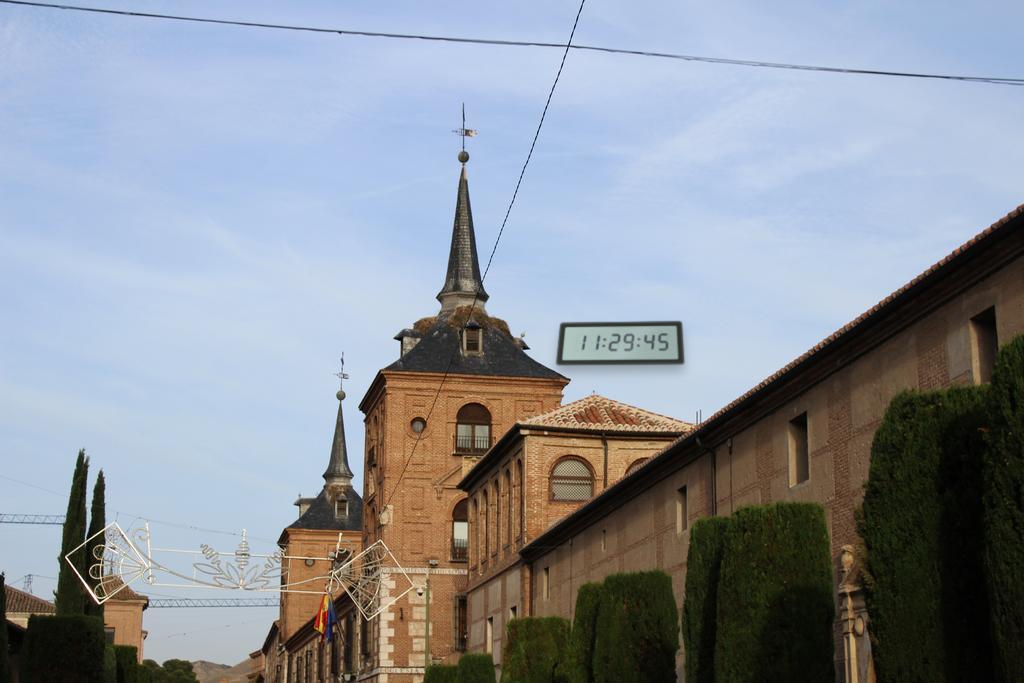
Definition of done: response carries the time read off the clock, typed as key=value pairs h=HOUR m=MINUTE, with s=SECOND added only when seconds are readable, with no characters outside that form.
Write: h=11 m=29 s=45
